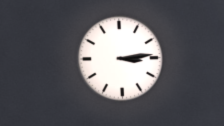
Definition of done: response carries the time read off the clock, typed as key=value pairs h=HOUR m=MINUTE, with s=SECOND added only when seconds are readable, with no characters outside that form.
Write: h=3 m=14
